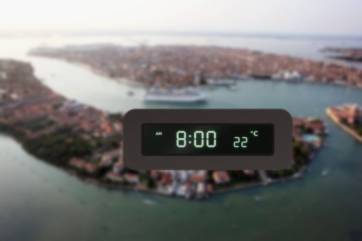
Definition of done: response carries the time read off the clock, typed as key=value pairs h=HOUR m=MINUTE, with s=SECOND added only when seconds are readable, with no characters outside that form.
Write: h=8 m=0
